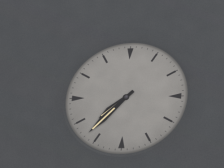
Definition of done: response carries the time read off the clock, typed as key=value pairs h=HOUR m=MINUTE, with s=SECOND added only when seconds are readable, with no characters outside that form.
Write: h=7 m=37
